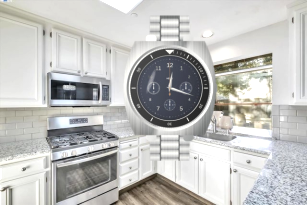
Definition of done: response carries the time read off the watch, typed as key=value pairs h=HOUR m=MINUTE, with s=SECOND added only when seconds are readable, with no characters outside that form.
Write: h=12 m=18
